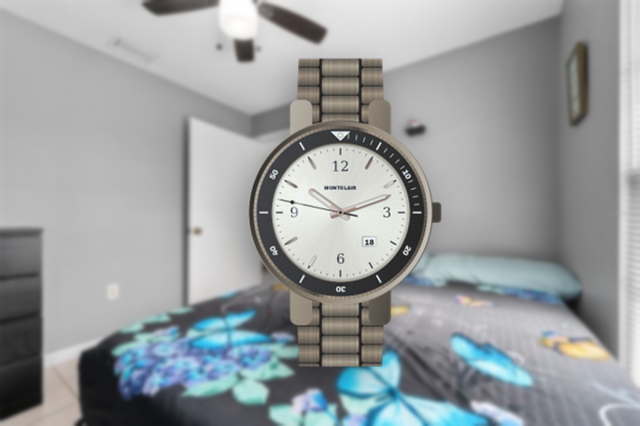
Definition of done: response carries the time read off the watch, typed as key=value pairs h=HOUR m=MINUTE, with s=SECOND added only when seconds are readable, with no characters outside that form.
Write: h=10 m=11 s=47
